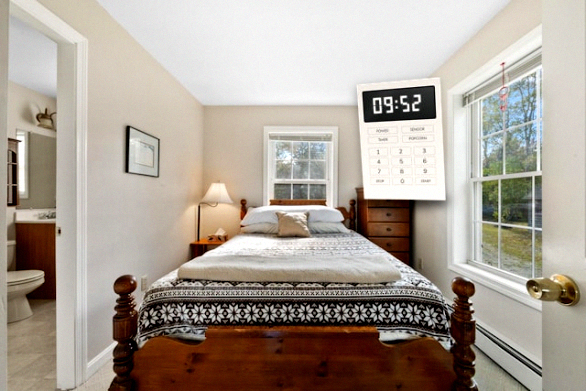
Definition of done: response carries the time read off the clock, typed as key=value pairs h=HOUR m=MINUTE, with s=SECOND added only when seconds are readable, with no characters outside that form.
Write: h=9 m=52
